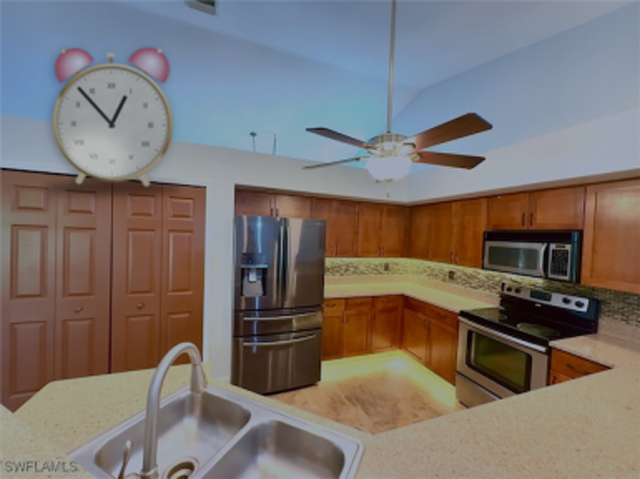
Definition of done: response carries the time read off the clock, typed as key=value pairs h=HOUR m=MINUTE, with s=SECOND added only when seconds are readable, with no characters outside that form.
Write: h=12 m=53
